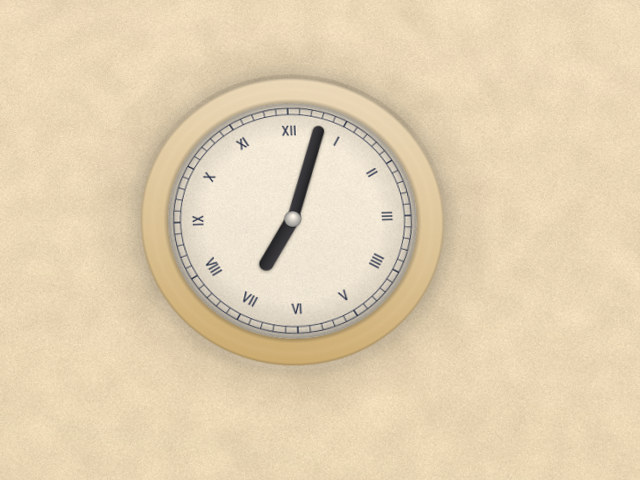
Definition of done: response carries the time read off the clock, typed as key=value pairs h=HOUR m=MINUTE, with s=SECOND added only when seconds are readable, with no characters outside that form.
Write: h=7 m=3
